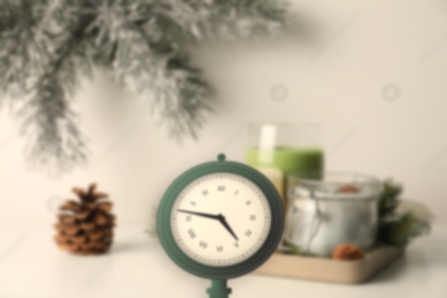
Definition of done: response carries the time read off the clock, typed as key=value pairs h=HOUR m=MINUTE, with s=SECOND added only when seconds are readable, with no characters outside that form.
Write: h=4 m=47
